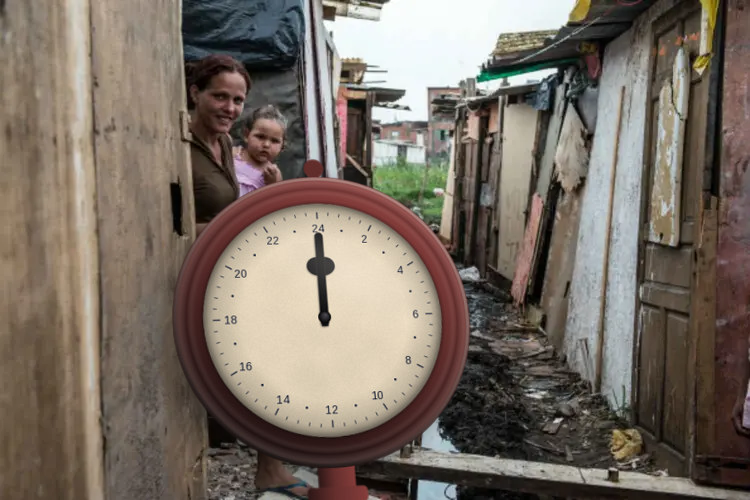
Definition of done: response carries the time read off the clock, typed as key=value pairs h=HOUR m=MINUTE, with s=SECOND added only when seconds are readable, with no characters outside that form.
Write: h=0 m=0
